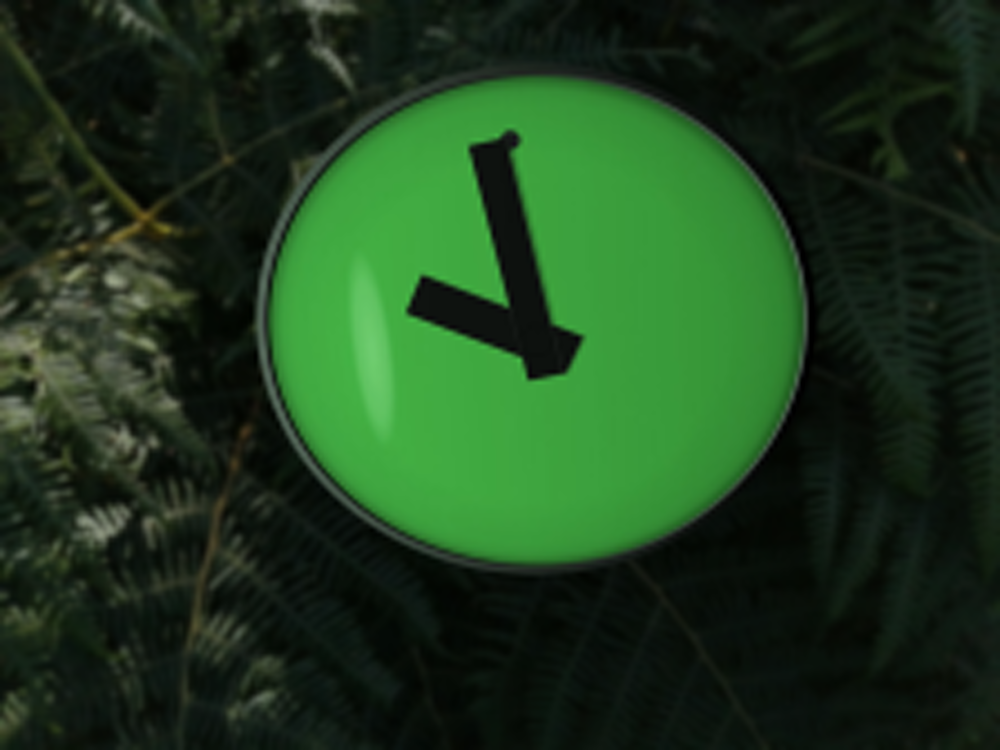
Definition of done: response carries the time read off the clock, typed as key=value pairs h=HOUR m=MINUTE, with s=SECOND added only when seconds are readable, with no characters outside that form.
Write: h=9 m=59
